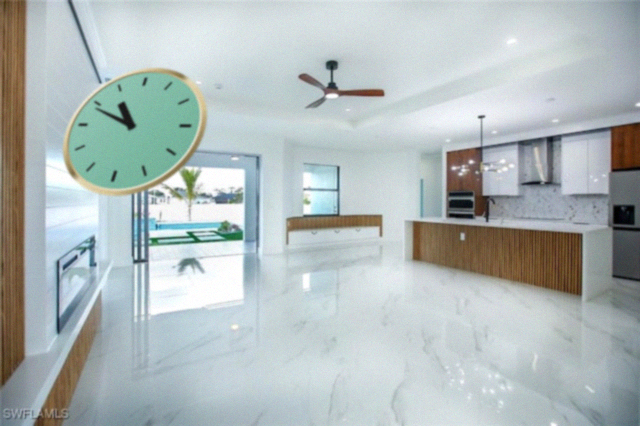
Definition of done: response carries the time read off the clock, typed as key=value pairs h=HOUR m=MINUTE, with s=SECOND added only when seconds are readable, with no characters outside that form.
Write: h=10 m=49
